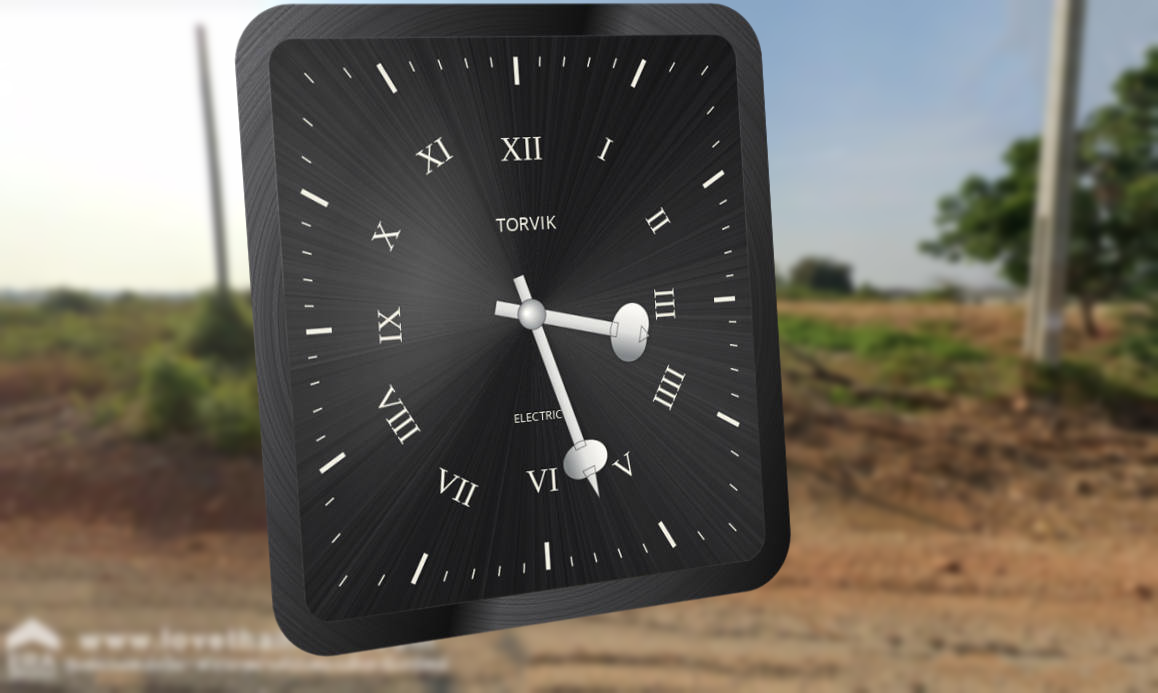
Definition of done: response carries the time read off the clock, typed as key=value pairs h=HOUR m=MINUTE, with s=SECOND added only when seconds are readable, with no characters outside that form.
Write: h=3 m=27
